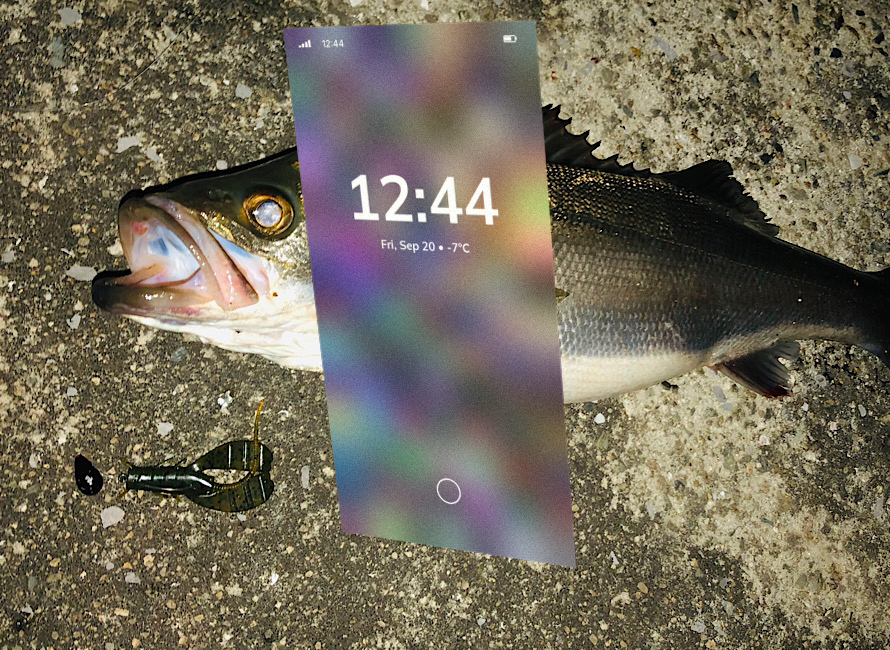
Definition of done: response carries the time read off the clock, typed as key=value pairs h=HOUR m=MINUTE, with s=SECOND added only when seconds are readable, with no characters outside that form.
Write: h=12 m=44
